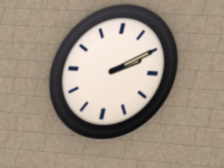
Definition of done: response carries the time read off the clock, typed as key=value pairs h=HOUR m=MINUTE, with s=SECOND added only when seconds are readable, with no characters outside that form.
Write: h=2 m=10
